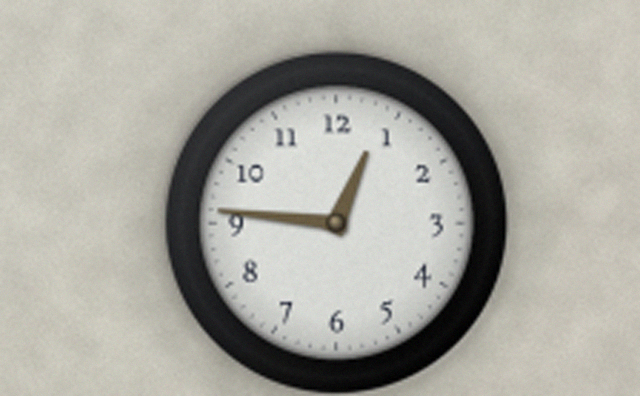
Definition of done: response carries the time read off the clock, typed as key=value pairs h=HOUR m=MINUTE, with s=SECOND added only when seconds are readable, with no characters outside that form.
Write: h=12 m=46
